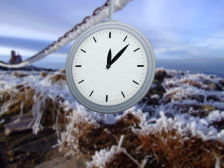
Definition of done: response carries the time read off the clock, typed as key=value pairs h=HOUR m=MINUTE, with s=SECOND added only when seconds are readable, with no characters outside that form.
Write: h=12 m=7
